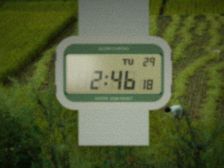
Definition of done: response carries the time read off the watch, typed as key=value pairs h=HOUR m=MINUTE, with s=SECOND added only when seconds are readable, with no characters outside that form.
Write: h=2 m=46
